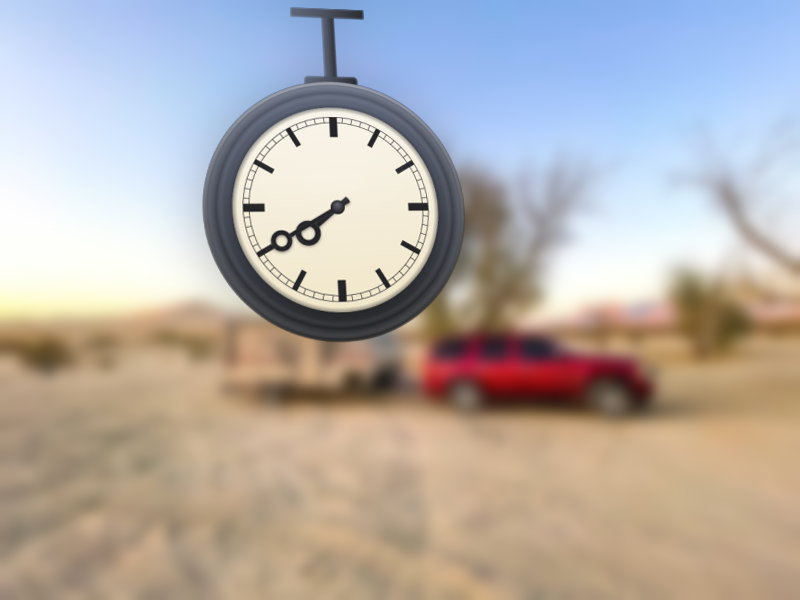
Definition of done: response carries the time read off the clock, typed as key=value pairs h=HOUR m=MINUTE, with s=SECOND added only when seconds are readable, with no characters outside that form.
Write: h=7 m=40
